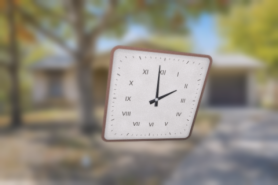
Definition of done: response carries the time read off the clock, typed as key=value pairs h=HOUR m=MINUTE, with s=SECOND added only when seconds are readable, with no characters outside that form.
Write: h=1 m=59
